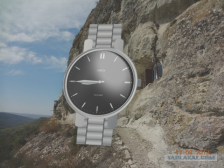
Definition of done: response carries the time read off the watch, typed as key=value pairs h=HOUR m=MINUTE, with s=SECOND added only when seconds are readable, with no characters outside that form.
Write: h=8 m=45
